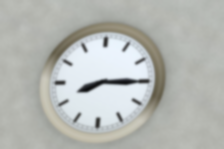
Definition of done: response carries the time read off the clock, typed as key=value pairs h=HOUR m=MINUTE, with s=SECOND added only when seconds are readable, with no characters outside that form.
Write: h=8 m=15
